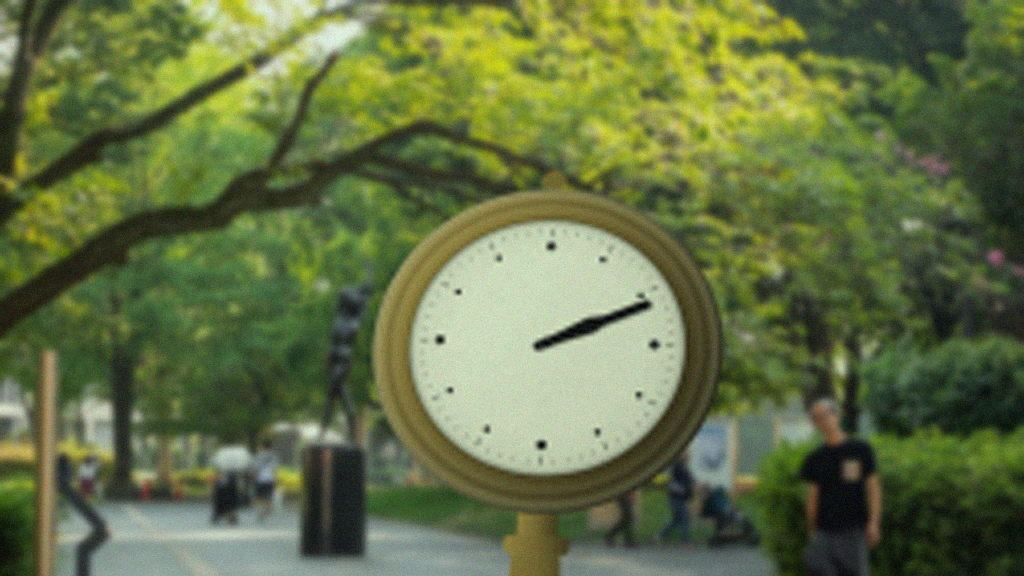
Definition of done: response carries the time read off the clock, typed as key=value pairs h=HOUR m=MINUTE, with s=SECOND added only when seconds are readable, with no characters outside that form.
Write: h=2 m=11
